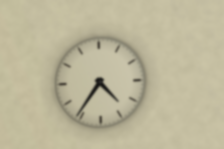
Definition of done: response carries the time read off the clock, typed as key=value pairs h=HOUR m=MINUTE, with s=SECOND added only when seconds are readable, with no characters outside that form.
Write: h=4 m=36
